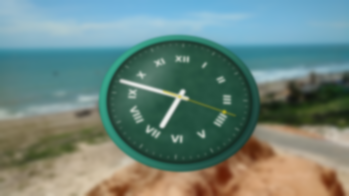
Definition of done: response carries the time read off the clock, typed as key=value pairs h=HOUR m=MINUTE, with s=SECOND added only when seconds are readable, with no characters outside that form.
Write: h=6 m=47 s=18
